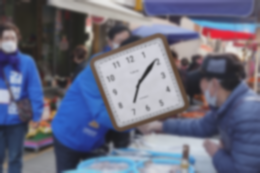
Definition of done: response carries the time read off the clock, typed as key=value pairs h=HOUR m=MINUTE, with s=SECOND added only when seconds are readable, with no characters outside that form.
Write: h=7 m=9
